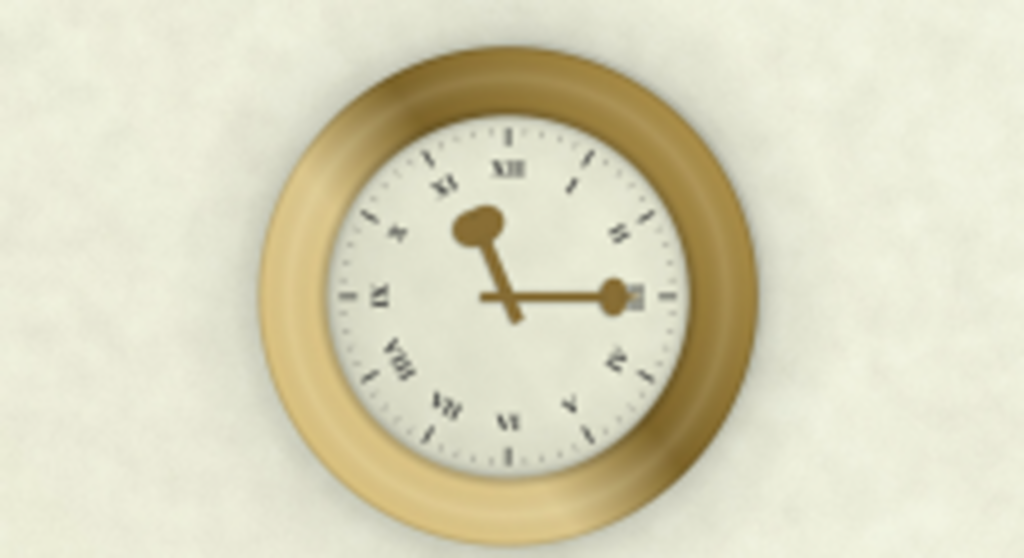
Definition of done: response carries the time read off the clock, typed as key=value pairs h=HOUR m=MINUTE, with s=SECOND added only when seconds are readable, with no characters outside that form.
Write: h=11 m=15
